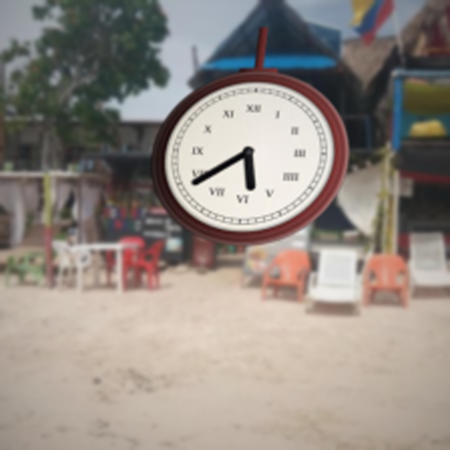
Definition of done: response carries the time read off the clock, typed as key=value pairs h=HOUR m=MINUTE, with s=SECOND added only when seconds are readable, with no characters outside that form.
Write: h=5 m=39
